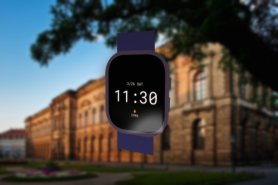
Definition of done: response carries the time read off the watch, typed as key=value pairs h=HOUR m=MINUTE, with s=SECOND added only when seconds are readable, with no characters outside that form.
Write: h=11 m=30
